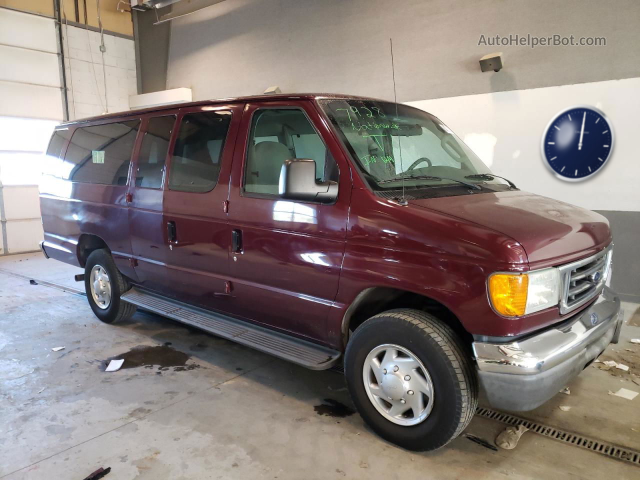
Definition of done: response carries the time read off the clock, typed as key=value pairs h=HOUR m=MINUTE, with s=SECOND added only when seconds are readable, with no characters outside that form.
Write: h=12 m=0
